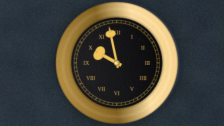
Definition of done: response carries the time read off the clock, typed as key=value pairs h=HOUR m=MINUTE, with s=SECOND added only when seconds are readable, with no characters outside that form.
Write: h=9 m=58
